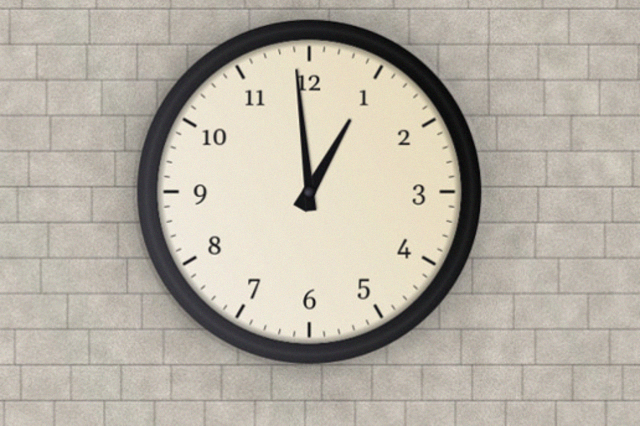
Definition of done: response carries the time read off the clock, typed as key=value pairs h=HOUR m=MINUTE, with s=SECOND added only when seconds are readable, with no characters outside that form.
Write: h=12 m=59
